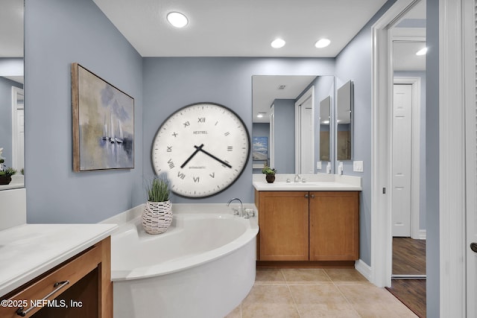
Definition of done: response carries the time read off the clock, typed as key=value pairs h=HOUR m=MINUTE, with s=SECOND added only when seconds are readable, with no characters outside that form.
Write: h=7 m=20
